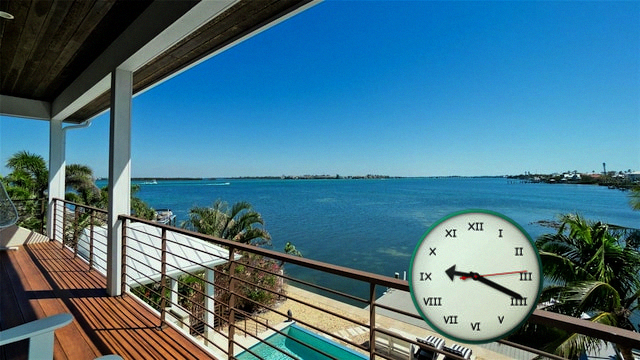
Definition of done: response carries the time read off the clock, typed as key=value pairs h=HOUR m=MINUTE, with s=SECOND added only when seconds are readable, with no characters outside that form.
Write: h=9 m=19 s=14
